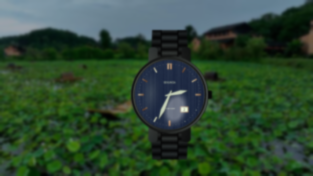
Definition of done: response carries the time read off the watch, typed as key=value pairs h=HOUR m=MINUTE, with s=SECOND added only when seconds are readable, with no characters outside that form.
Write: h=2 m=34
